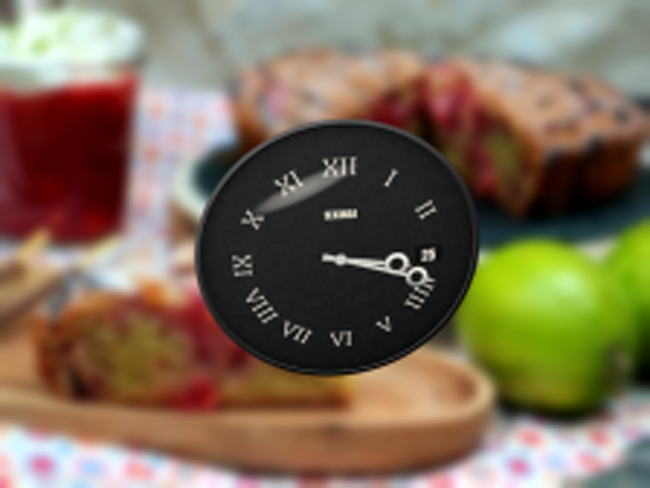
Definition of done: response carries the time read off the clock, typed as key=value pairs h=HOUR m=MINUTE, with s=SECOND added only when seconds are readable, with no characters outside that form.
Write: h=3 m=18
